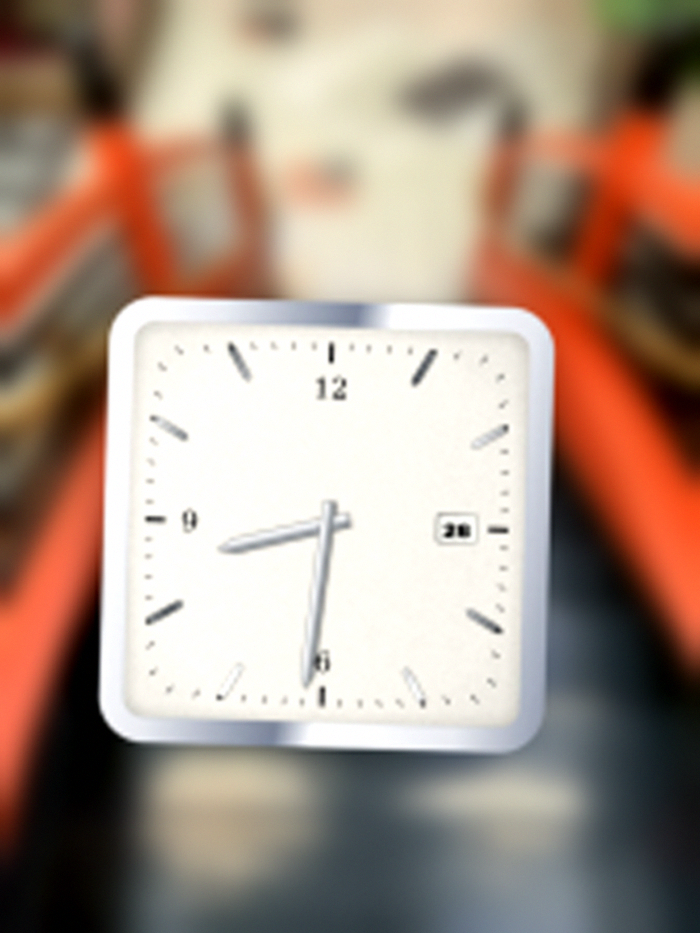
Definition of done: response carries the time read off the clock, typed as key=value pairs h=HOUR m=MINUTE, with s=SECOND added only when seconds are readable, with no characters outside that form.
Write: h=8 m=31
